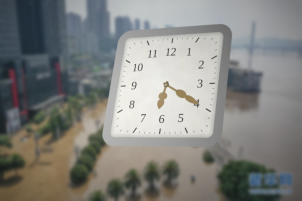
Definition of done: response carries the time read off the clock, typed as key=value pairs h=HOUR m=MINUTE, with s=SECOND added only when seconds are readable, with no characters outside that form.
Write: h=6 m=20
